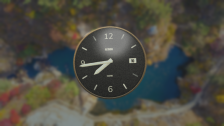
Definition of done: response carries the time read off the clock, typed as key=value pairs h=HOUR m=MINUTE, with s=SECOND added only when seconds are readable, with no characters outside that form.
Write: h=7 m=44
